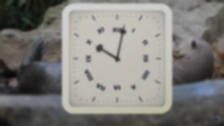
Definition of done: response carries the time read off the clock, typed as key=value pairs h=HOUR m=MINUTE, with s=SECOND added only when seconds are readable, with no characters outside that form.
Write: h=10 m=2
